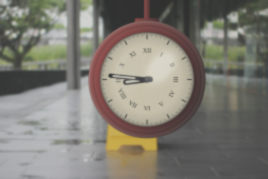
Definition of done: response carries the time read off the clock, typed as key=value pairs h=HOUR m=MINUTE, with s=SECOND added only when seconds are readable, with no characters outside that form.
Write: h=8 m=46
